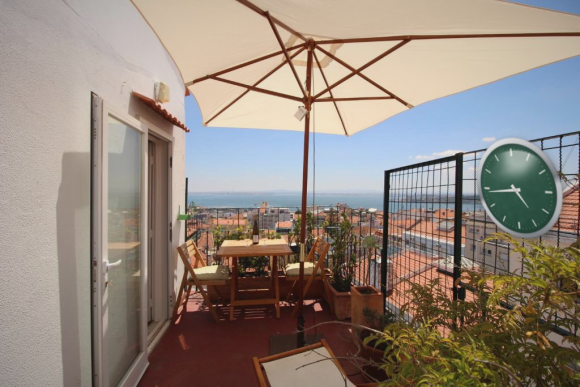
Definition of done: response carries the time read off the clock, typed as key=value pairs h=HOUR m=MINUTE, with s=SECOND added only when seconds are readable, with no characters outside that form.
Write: h=4 m=44
